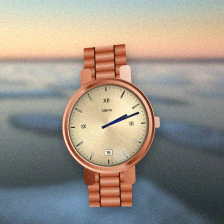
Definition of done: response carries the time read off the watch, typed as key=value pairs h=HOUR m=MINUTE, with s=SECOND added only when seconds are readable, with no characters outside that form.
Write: h=2 m=12
